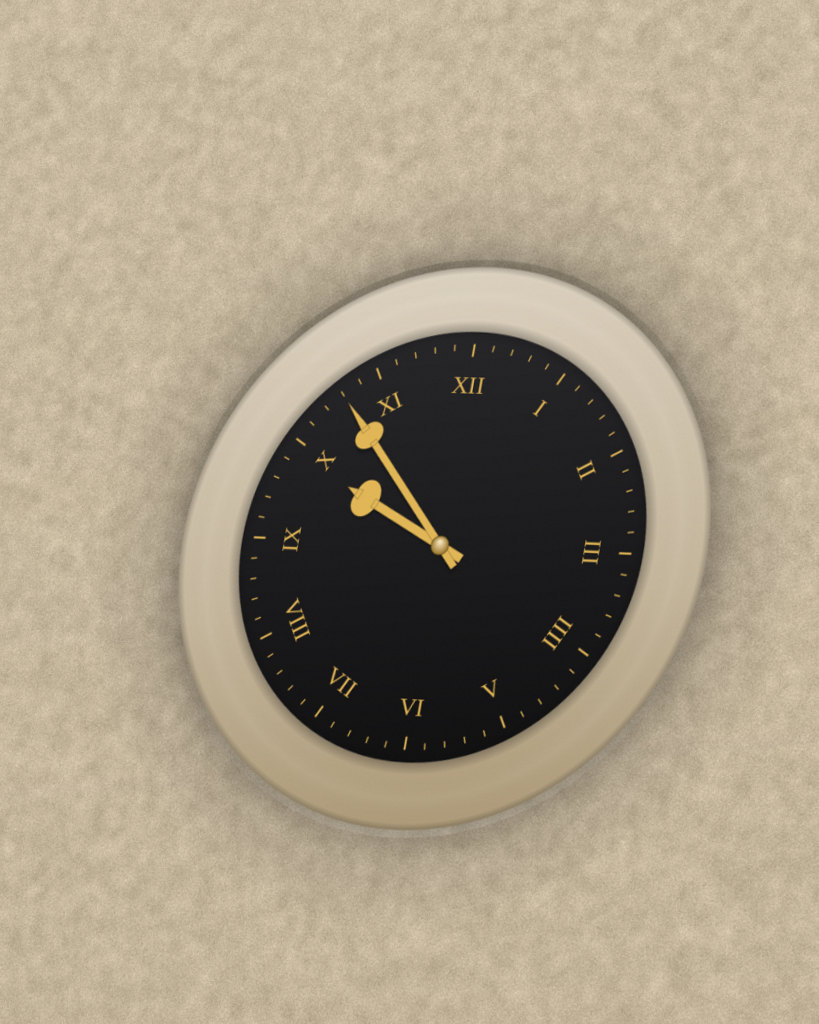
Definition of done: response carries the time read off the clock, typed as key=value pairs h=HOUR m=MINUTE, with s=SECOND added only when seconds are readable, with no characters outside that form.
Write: h=9 m=53
